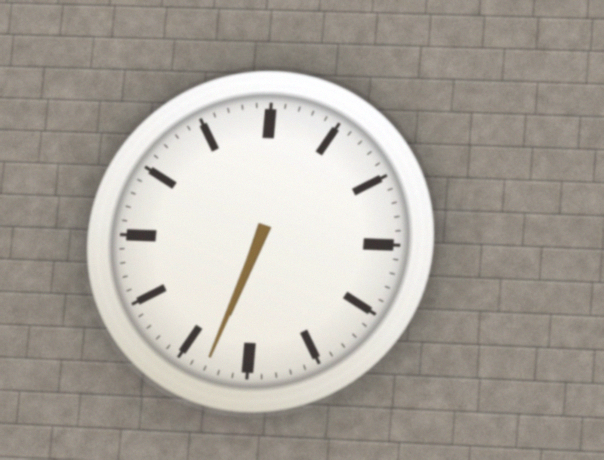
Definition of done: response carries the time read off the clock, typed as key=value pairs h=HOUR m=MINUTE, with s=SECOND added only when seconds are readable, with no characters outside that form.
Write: h=6 m=33
